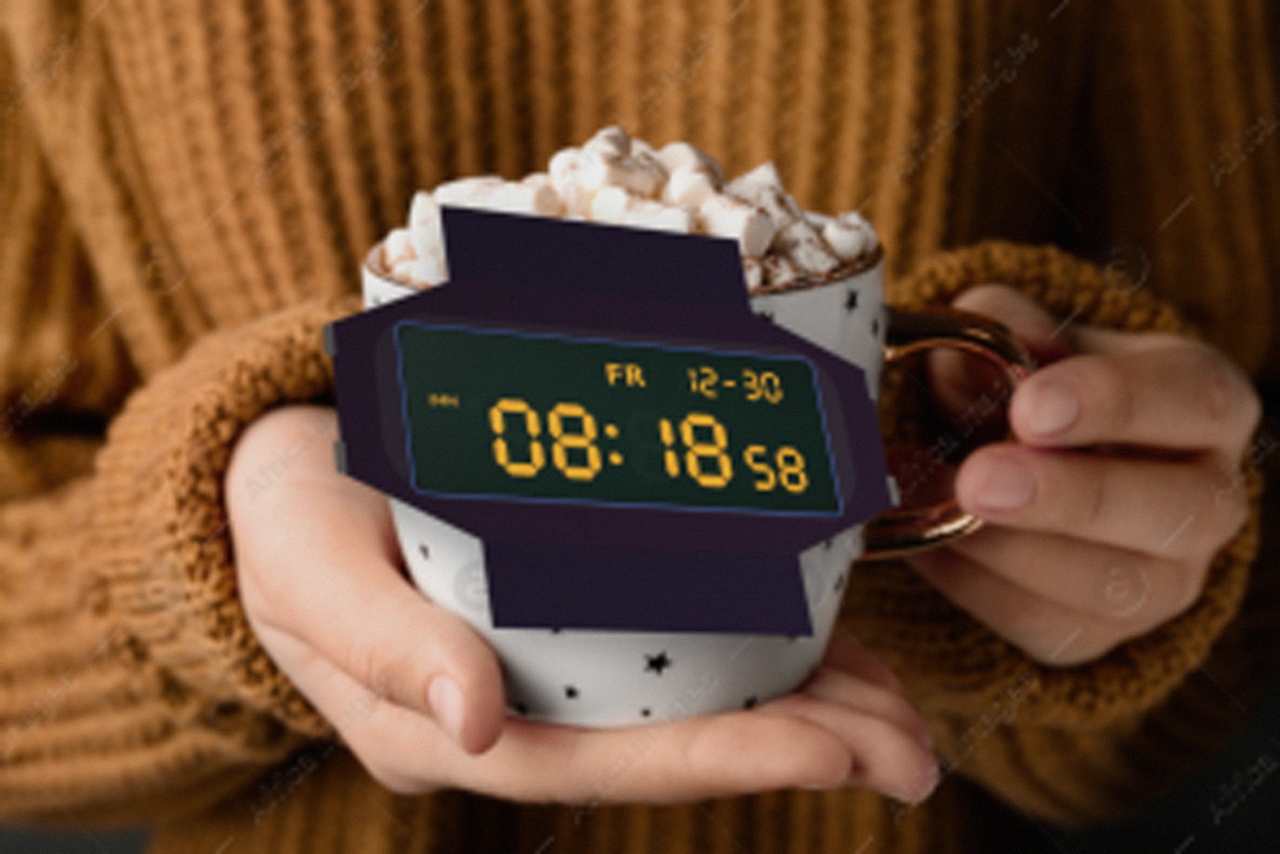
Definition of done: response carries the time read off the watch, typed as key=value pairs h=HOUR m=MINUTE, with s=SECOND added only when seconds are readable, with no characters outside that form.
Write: h=8 m=18 s=58
